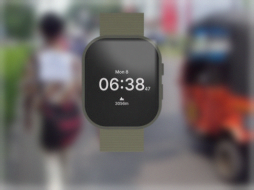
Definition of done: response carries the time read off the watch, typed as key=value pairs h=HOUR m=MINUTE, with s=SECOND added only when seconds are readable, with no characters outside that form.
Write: h=6 m=38
